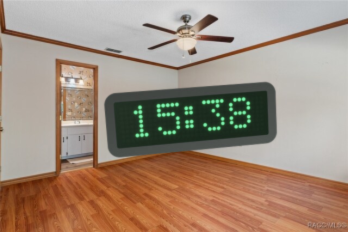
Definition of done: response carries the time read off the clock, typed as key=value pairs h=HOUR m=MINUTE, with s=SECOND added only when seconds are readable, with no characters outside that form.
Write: h=15 m=38
